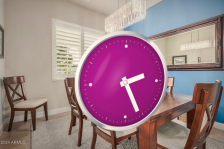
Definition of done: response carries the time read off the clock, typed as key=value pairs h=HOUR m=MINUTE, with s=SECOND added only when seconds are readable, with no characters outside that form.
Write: h=2 m=26
